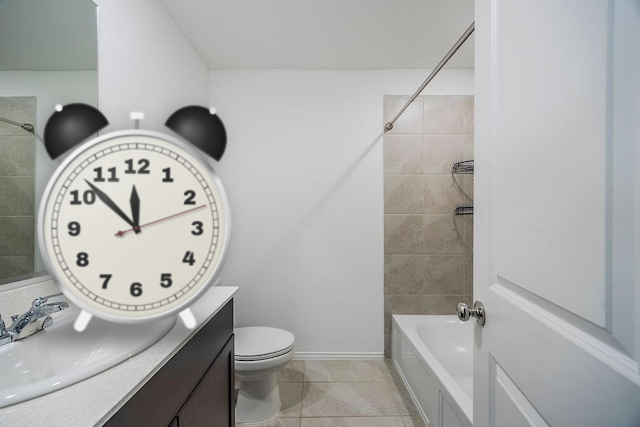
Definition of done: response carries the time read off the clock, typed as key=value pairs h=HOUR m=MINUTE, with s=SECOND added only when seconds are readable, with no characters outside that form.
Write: h=11 m=52 s=12
